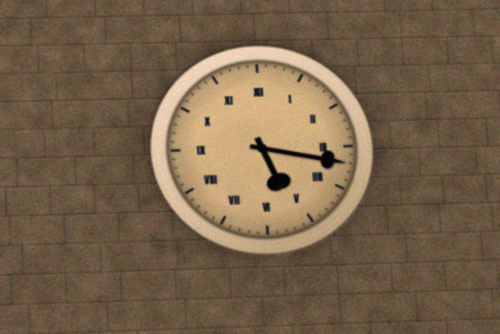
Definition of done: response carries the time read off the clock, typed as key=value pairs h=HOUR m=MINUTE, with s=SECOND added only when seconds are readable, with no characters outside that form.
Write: h=5 m=17
